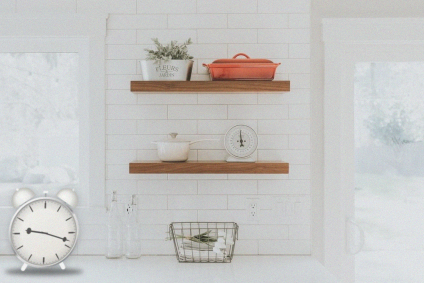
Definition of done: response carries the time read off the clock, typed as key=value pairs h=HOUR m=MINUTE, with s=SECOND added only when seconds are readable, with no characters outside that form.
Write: h=9 m=18
